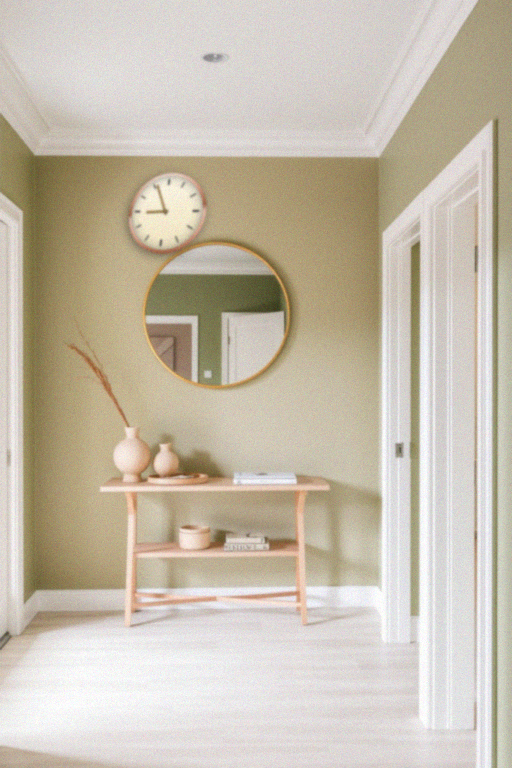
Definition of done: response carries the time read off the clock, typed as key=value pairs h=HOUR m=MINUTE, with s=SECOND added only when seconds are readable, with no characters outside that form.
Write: h=8 m=56
